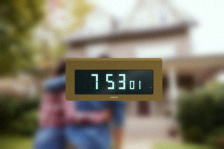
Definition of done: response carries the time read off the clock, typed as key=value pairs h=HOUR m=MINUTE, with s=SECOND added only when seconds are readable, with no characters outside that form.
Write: h=7 m=53 s=1
